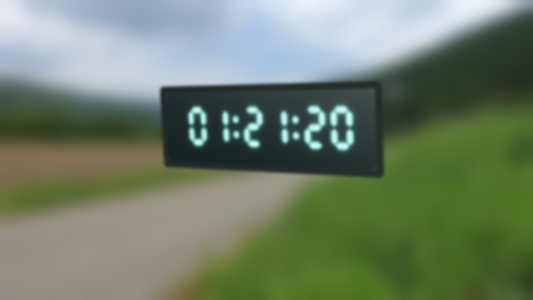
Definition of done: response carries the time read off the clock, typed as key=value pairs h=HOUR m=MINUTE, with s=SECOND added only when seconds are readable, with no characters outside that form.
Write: h=1 m=21 s=20
